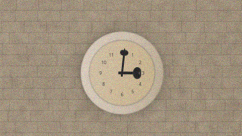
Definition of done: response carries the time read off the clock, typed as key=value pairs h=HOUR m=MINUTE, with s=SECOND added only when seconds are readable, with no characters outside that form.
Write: h=3 m=1
